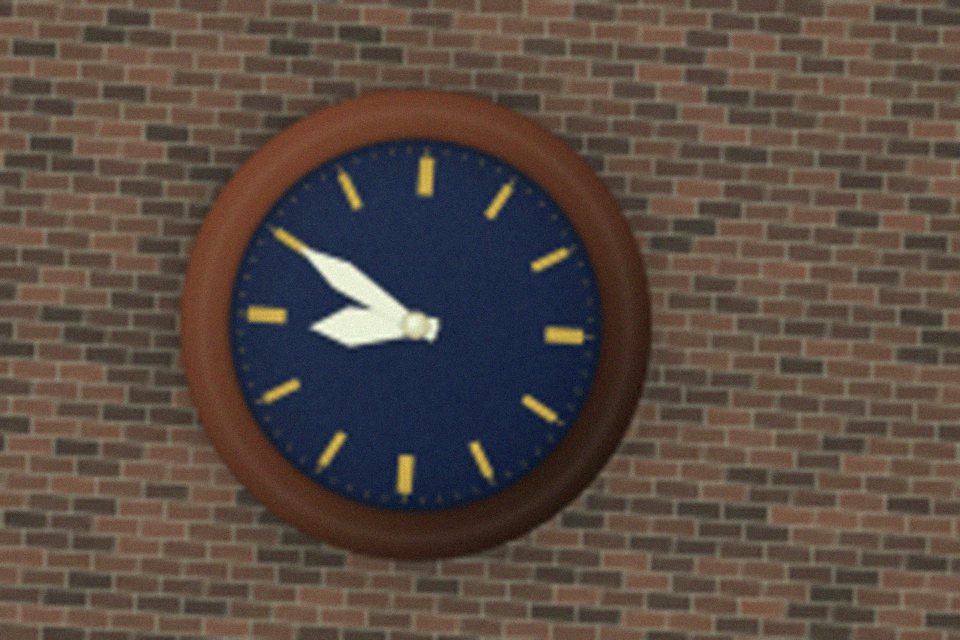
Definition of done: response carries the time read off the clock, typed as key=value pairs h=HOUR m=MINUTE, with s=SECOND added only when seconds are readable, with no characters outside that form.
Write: h=8 m=50
